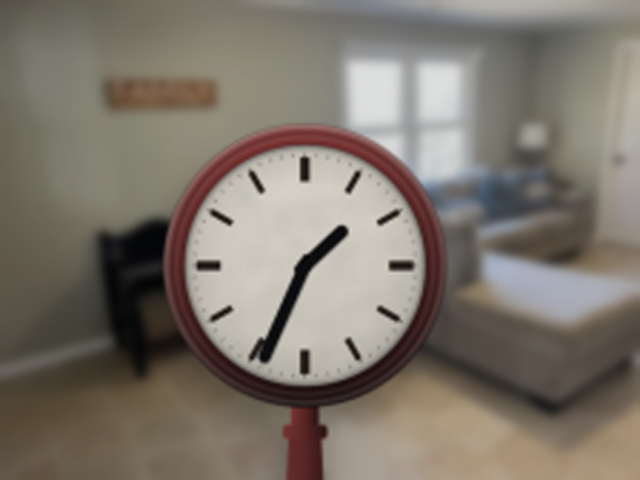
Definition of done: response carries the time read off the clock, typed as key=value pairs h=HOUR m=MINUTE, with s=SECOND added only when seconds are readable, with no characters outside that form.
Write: h=1 m=34
